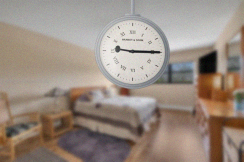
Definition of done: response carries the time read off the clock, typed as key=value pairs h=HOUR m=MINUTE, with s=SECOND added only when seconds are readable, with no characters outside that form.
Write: h=9 m=15
